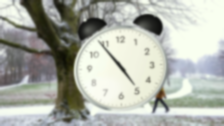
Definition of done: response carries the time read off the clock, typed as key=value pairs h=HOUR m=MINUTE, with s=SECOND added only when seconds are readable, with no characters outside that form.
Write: h=4 m=54
